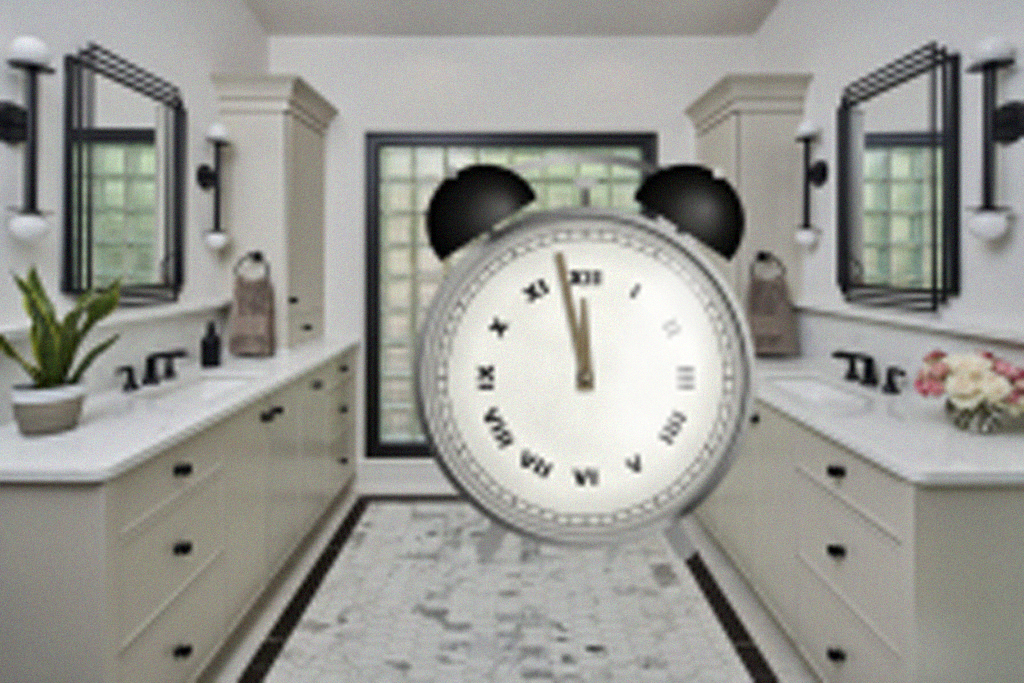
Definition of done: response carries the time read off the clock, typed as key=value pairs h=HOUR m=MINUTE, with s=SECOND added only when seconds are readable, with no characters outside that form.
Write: h=11 m=58
